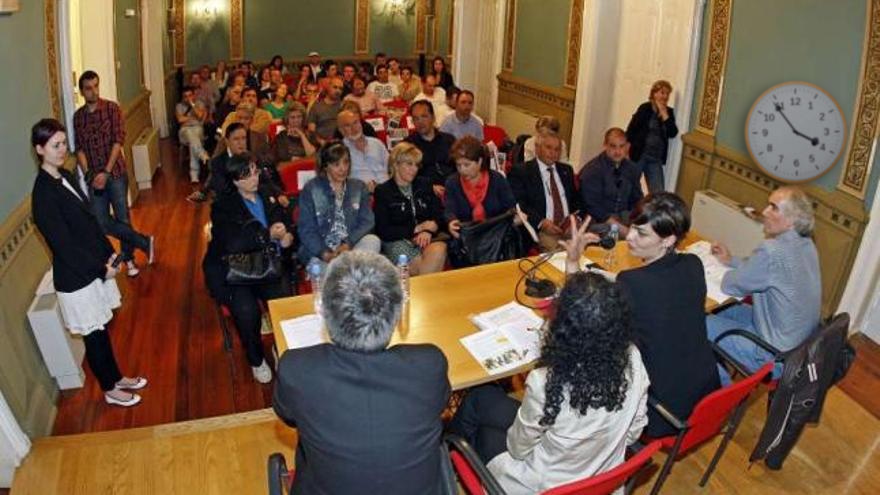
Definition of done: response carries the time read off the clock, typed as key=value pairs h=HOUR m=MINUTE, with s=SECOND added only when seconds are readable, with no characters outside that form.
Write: h=3 m=54
